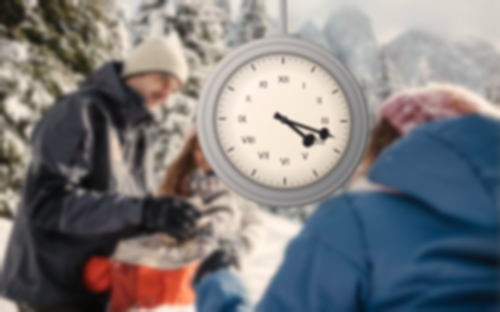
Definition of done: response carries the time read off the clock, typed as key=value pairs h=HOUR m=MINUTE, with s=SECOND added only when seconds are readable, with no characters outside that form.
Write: h=4 m=18
